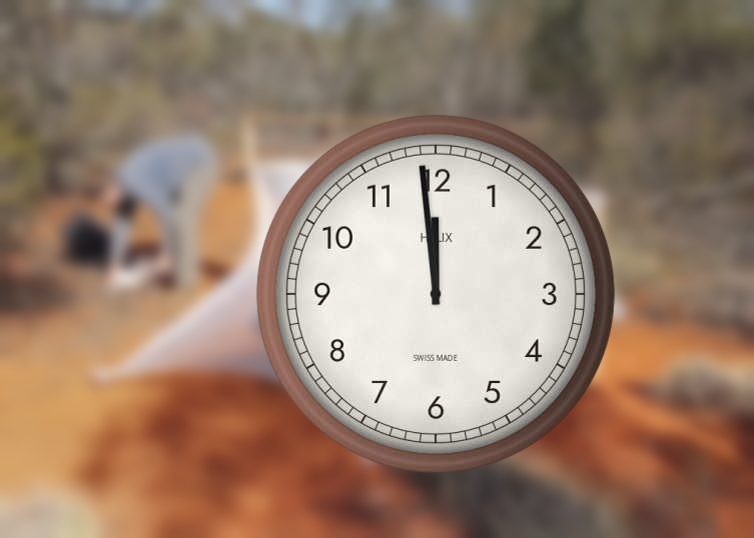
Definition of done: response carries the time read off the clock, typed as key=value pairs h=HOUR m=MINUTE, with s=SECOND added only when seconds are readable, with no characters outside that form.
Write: h=11 m=59
